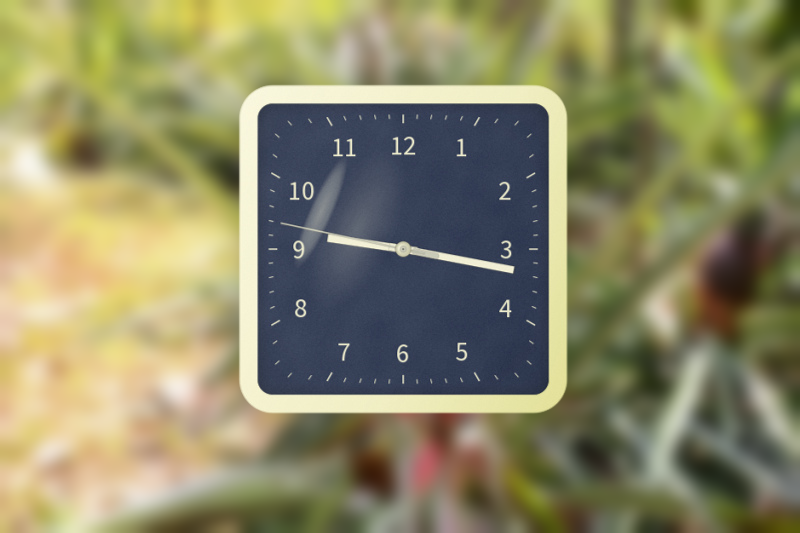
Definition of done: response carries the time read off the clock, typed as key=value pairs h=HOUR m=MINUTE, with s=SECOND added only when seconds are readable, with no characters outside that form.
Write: h=9 m=16 s=47
